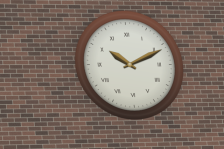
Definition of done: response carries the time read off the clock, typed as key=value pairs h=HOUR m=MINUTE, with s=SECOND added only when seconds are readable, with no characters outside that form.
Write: h=10 m=11
